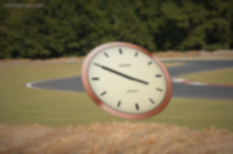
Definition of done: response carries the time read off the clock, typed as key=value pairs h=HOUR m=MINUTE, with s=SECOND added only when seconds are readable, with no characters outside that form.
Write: h=3 m=50
